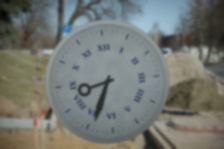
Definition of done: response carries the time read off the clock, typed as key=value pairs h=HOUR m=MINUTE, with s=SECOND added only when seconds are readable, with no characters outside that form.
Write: h=8 m=34
